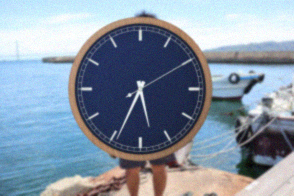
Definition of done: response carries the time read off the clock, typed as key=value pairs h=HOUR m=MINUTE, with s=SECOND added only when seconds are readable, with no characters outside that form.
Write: h=5 m=34 s=10
